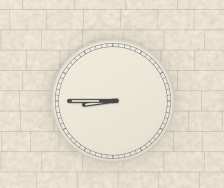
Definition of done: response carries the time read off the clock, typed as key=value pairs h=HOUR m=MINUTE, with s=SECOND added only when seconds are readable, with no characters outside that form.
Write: h=8 m=45
